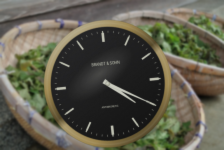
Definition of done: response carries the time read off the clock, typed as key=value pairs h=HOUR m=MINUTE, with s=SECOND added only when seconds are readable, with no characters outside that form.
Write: h=4 m=20
